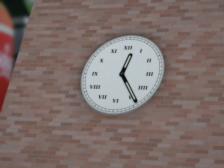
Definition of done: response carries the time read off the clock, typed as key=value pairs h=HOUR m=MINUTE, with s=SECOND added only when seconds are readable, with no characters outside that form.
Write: h=12 m=24
